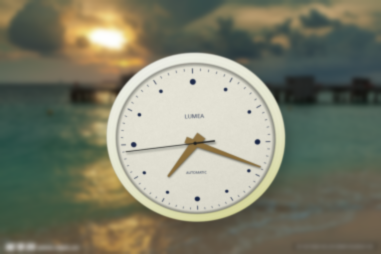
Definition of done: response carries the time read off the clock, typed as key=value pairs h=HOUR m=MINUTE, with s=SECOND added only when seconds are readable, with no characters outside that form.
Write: h=7 m=18 s=44
